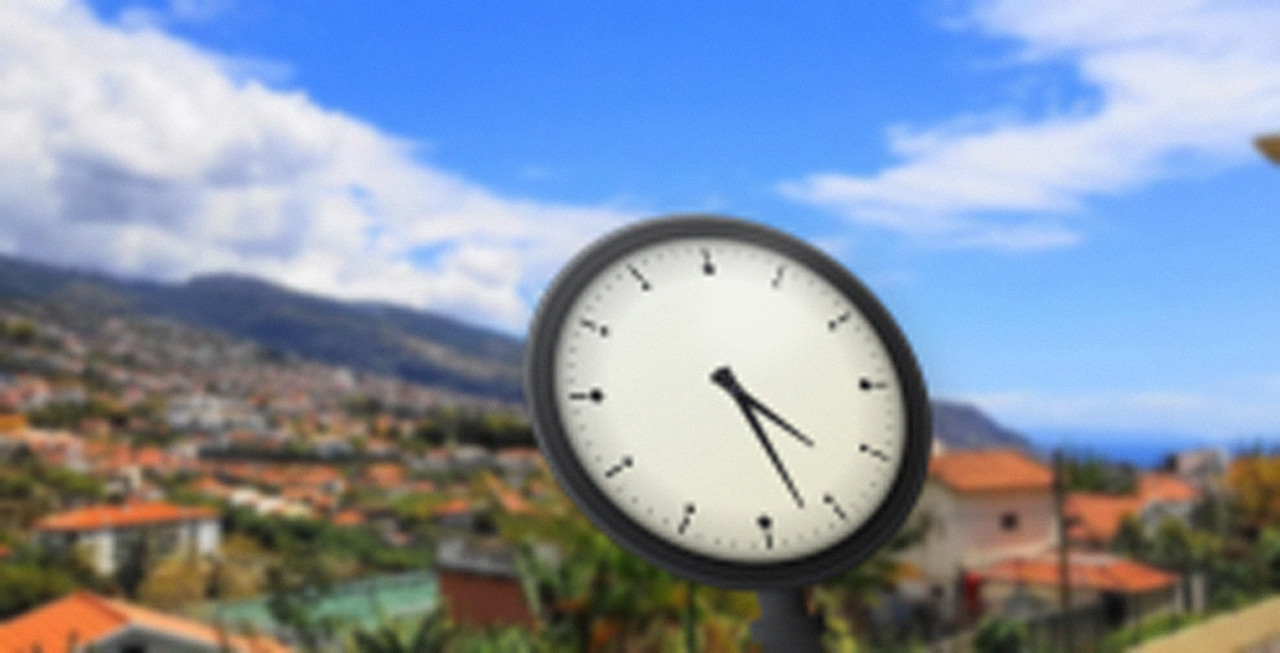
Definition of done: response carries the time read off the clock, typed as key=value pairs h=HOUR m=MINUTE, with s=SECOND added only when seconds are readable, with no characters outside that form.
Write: h=4 m=27
